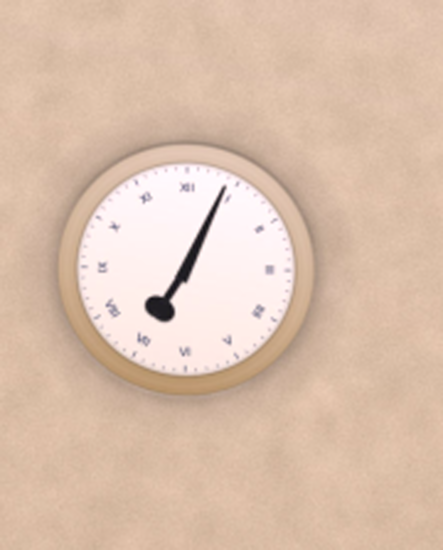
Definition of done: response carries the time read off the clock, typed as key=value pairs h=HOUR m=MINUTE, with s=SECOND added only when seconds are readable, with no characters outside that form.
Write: h=7 m=4
